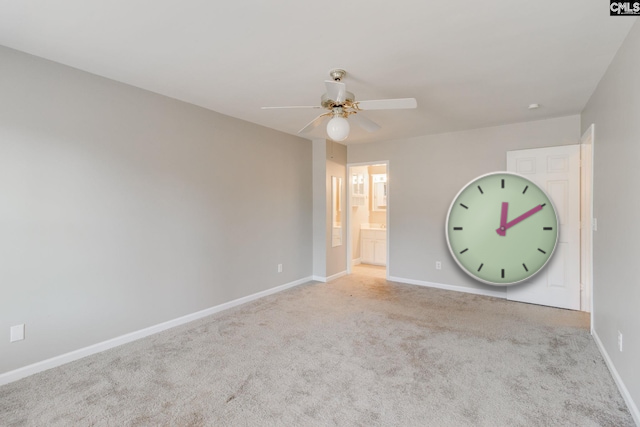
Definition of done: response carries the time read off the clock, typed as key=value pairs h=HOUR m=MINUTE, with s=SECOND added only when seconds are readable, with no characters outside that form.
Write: h=12 m=10
